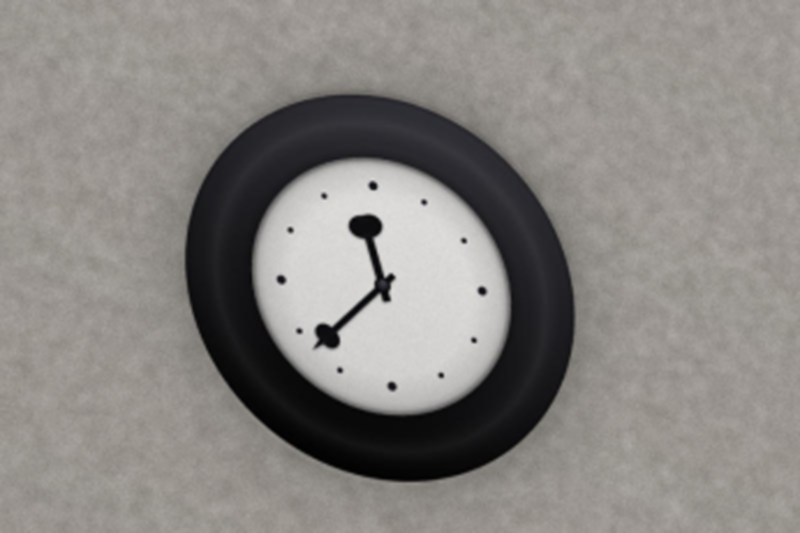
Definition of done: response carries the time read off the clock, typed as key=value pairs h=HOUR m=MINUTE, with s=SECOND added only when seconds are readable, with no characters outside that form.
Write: h=11 m=38
